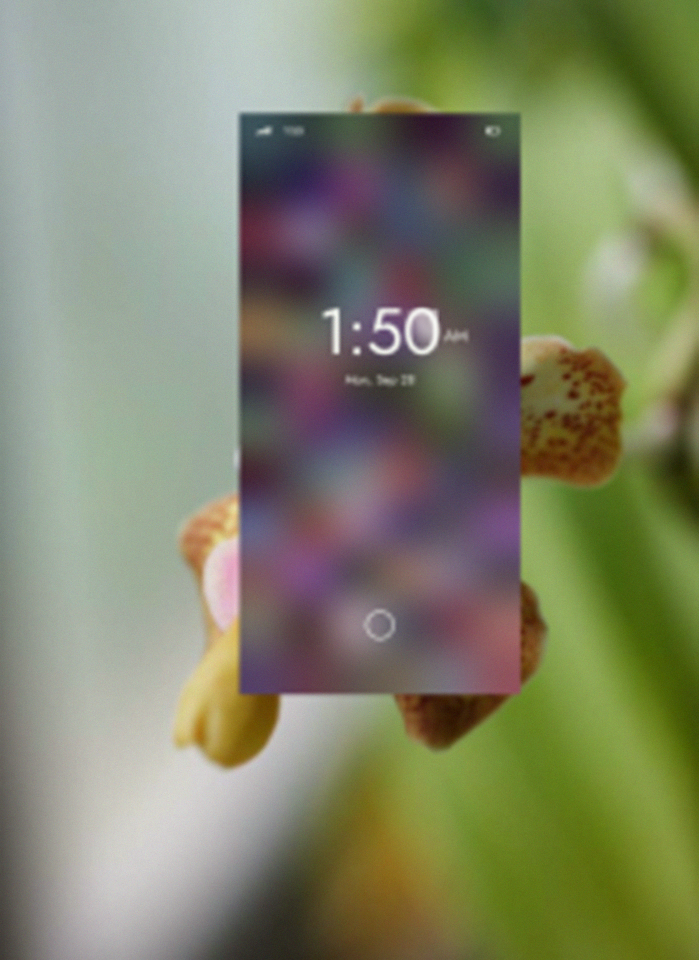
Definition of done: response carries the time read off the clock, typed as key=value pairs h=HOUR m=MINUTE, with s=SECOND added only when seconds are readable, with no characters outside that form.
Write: h=1 m=50
